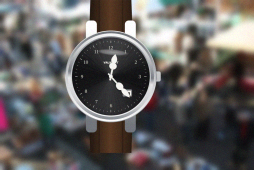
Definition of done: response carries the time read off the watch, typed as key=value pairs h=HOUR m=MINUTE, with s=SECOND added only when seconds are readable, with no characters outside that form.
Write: h=12 m=23
